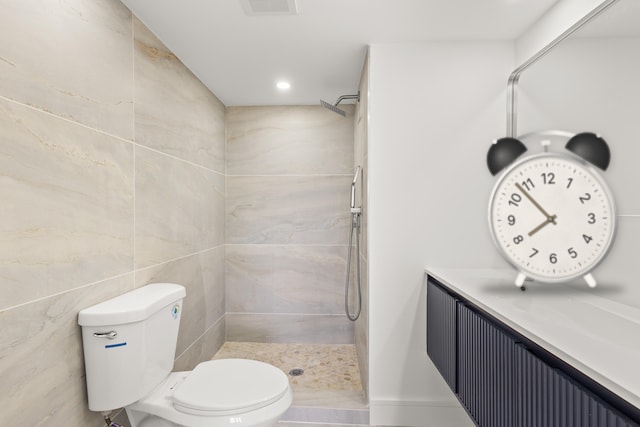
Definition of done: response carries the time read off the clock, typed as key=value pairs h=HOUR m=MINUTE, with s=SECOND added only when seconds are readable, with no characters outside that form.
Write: h=7 m=53
